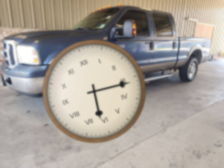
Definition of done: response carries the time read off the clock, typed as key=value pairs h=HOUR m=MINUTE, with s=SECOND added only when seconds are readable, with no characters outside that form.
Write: h=6 m=16
